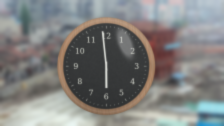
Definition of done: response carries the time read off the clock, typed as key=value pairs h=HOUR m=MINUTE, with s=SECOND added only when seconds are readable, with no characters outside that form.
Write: h=5 m=59
